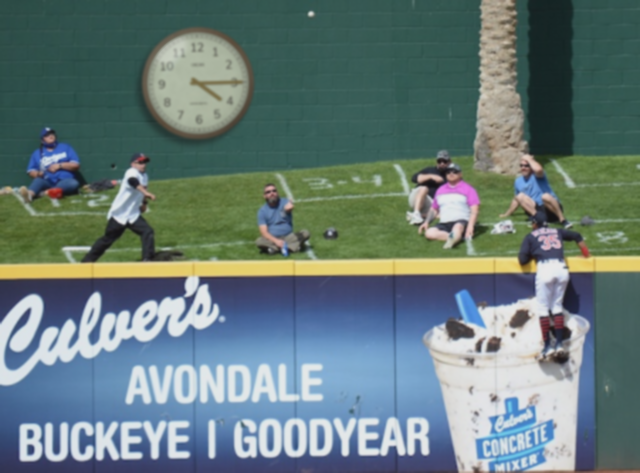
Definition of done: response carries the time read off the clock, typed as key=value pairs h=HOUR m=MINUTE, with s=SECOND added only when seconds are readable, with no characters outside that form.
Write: h=4 m=15
